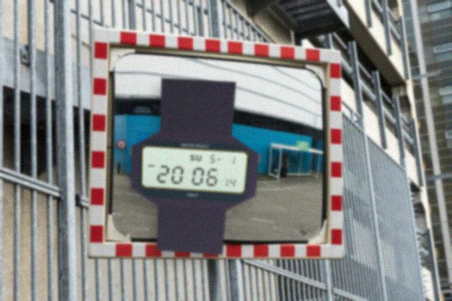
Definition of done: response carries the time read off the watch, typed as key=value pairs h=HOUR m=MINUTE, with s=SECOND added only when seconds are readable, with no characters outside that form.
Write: h=20 m=6
